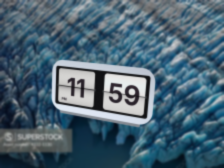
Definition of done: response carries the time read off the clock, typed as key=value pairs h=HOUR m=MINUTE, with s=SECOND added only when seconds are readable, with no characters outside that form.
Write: h=11 m=59
